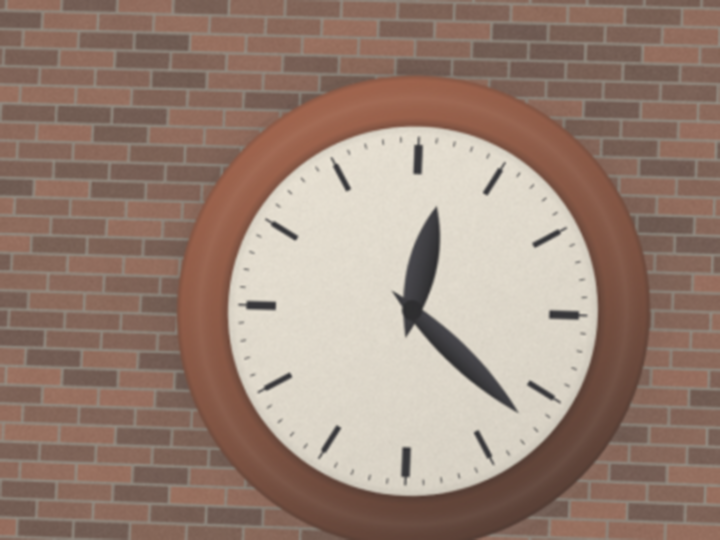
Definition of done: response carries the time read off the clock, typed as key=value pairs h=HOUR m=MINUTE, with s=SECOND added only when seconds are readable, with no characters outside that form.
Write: h=12 m=22
